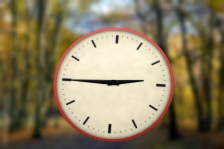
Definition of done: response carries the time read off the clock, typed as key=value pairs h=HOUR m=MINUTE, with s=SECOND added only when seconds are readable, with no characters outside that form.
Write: h=2 m=45
